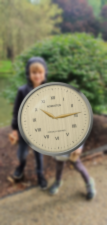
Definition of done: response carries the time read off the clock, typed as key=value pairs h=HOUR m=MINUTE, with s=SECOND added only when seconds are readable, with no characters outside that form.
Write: h=10 m=14
